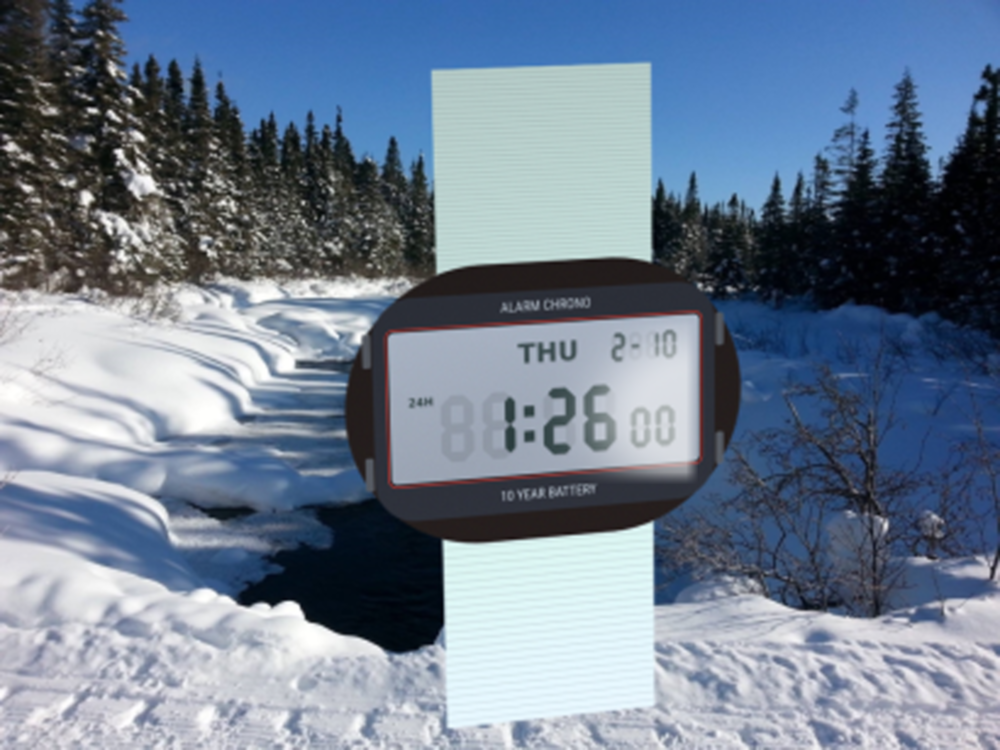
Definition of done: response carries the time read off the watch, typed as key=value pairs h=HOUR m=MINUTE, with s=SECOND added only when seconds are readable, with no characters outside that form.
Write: h=1 m=26 s=0
